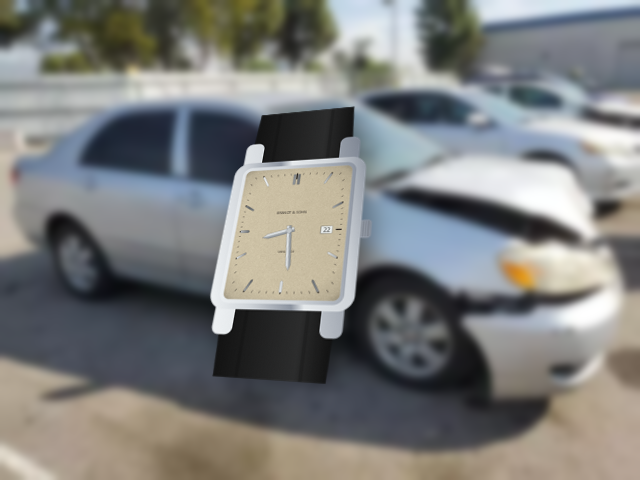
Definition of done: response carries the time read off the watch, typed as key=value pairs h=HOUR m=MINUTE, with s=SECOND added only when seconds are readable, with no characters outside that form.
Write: h=8 m=29
